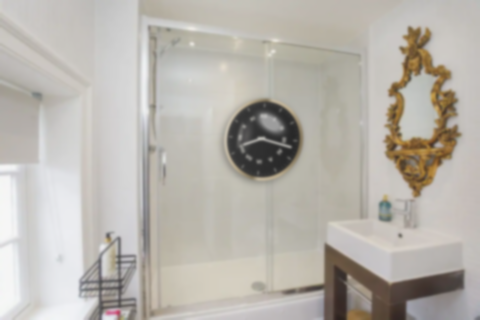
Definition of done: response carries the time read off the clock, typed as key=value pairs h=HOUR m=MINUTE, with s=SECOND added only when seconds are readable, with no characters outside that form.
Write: h=8 m=17
